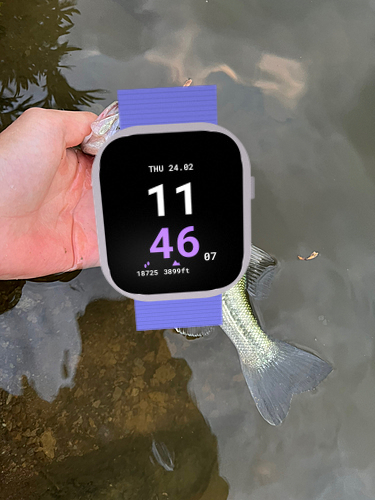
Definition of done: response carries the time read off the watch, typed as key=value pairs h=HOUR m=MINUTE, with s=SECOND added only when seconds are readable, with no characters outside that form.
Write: h=11 m=46 s=7
